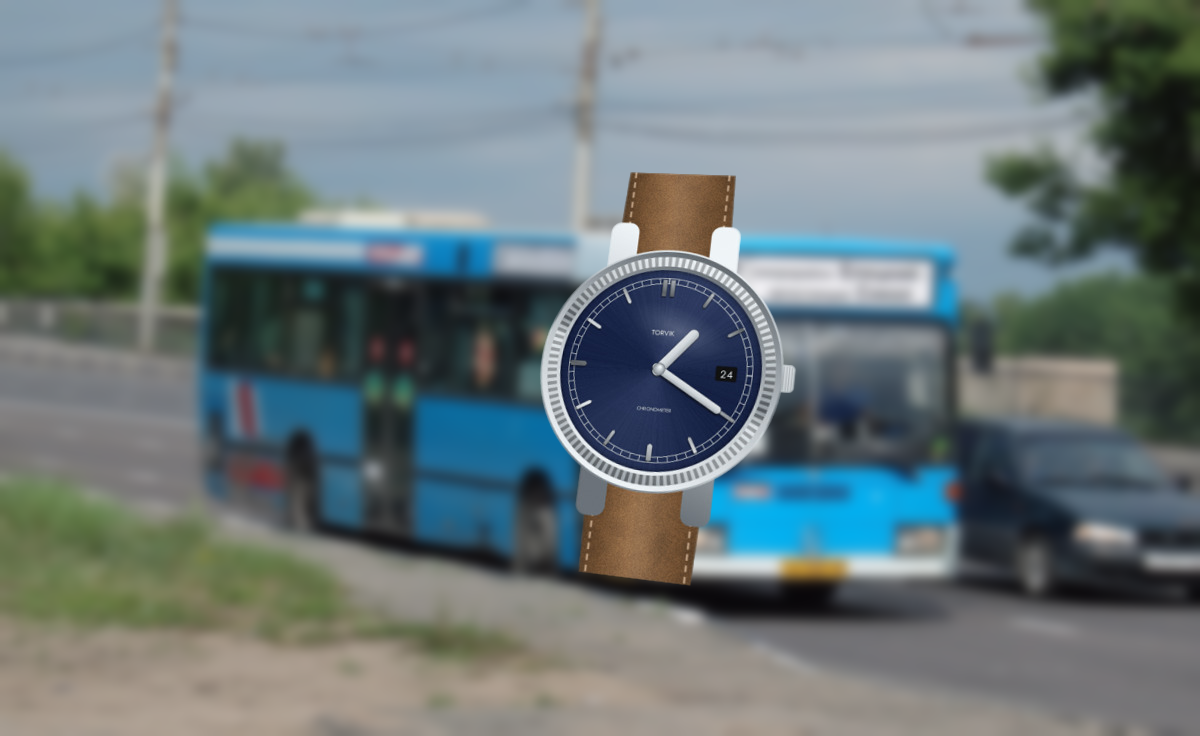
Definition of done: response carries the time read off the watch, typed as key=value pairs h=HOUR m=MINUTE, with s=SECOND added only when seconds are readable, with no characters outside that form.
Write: h=1 m=20
